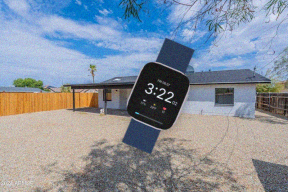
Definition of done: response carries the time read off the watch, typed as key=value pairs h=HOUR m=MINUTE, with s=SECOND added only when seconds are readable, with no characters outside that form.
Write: h=3 m=22
